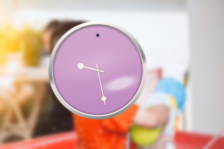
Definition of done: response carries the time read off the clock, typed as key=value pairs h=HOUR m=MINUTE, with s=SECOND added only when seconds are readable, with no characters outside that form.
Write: h=9 m=28
